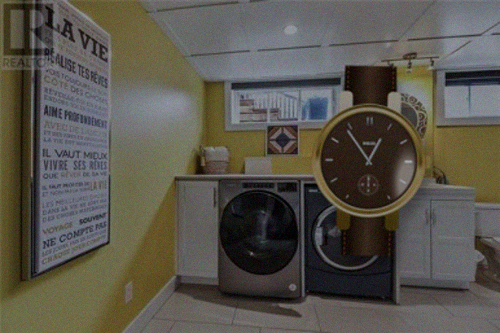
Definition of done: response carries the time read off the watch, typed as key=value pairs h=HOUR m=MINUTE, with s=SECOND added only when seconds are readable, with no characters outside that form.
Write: h=12 m=54
